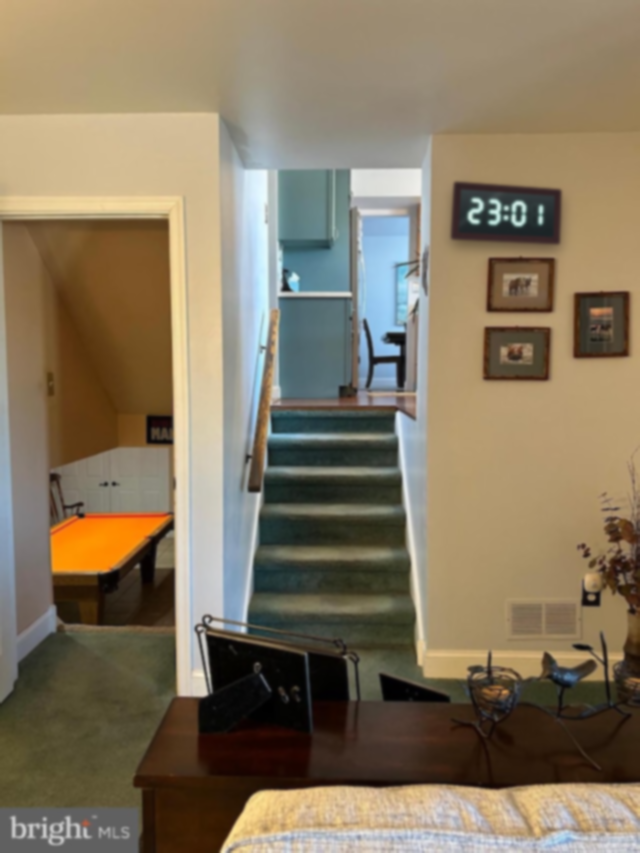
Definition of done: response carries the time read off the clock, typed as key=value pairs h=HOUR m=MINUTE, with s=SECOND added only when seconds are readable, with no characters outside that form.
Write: h=23 m=1
